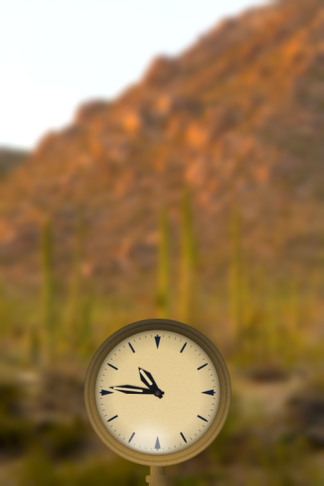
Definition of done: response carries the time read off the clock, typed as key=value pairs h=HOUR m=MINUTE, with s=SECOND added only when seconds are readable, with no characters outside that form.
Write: h=10 m=46
